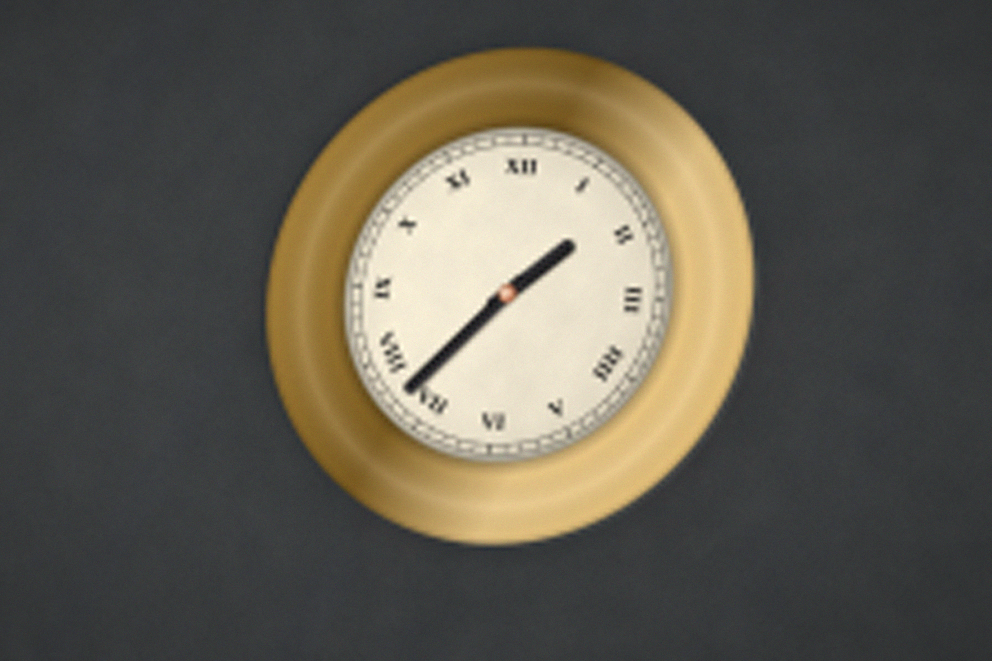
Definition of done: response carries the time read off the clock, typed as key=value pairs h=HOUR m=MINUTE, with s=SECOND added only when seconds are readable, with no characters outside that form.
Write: h=1 m=37
